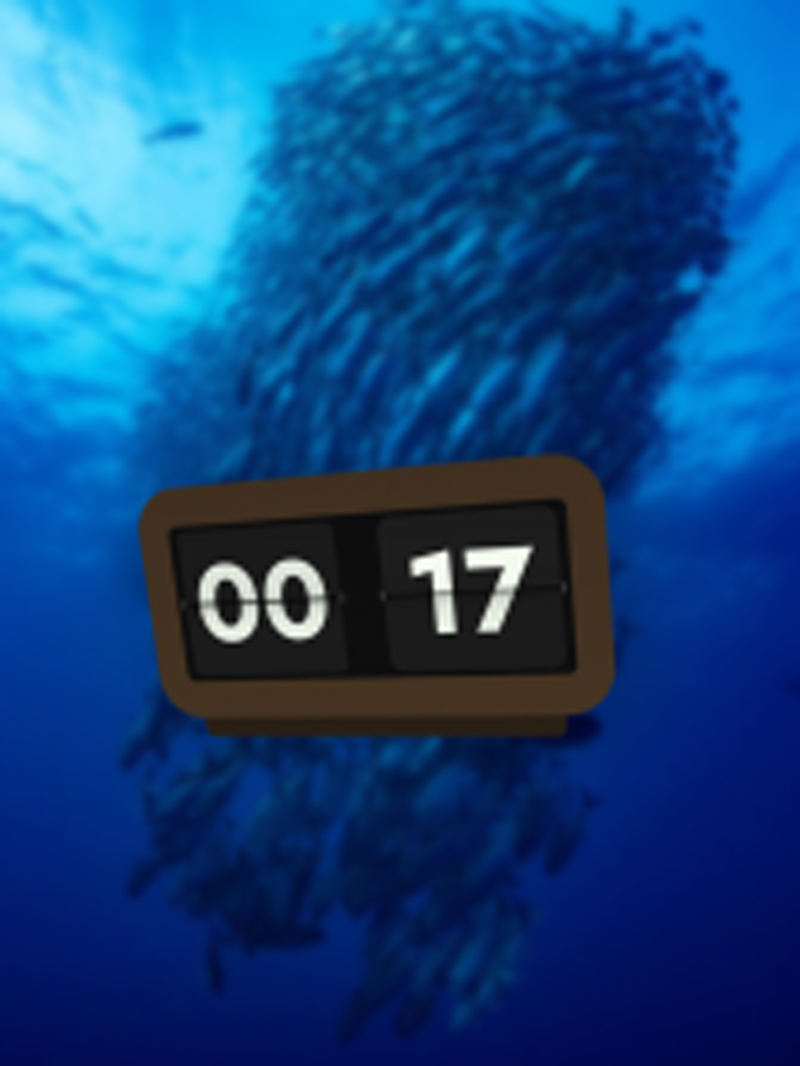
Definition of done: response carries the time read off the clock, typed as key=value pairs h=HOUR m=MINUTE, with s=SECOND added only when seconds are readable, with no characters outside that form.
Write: h=0 m=17
